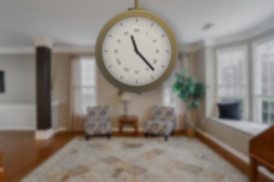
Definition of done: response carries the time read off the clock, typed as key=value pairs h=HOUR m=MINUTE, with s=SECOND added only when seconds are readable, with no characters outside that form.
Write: h=11 m=23
